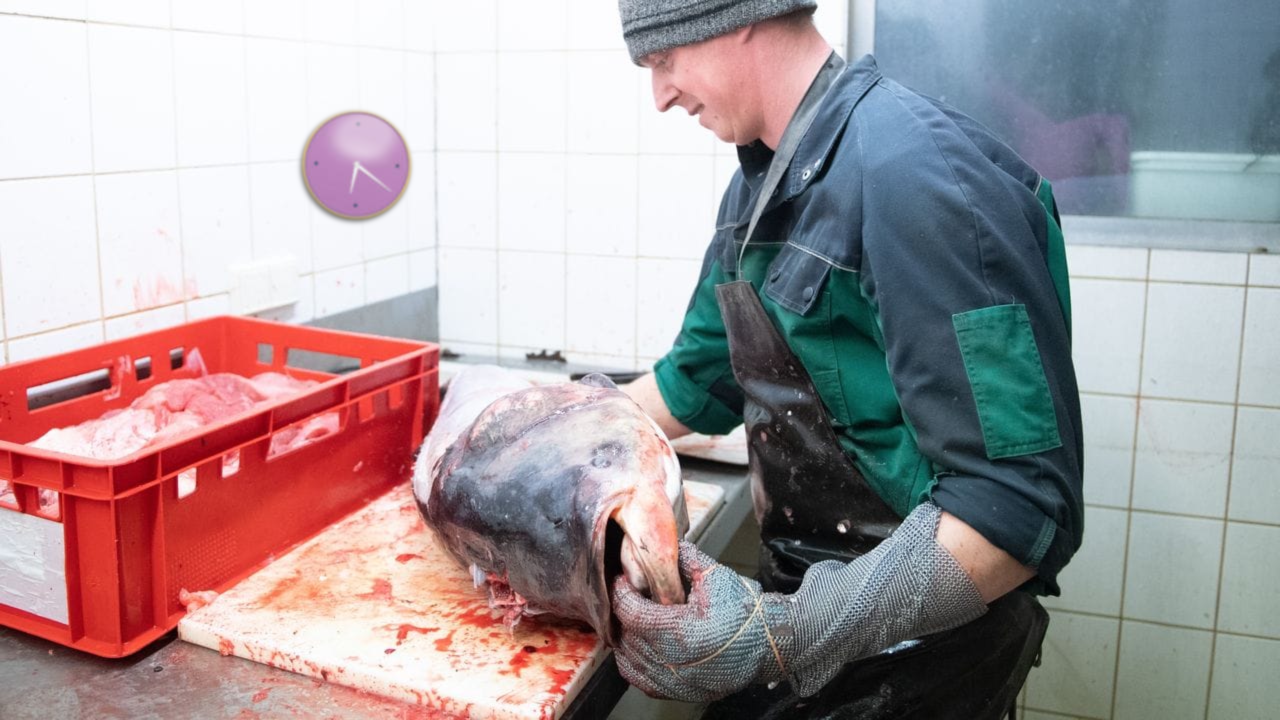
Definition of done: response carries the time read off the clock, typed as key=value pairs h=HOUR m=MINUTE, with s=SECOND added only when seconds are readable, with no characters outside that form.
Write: h=6 m=21
